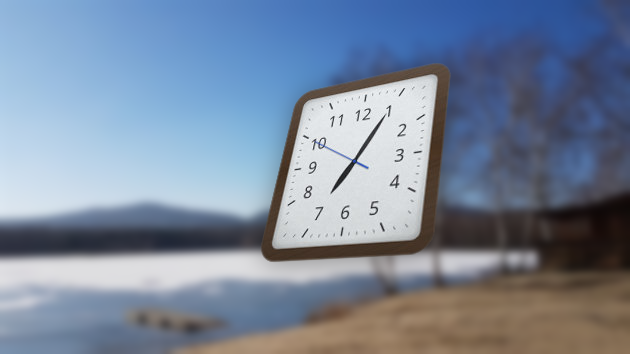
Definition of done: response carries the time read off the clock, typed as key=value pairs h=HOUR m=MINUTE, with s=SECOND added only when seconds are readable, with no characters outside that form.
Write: h=7 m=4 s=50
